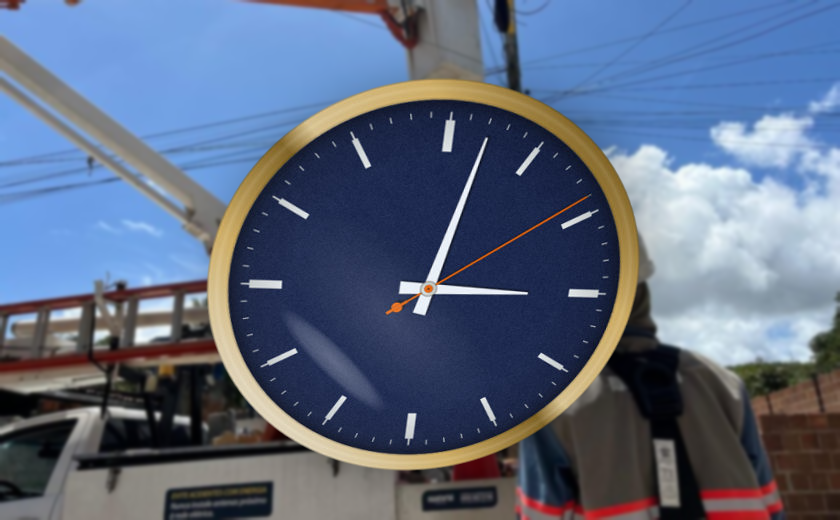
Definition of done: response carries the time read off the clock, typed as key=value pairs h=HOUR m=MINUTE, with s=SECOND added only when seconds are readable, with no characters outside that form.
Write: h=3 m=2 s=9
